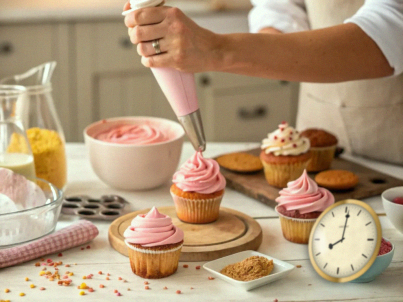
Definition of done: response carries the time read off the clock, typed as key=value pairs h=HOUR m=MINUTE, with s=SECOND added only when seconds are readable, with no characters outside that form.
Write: h=8 m=1
